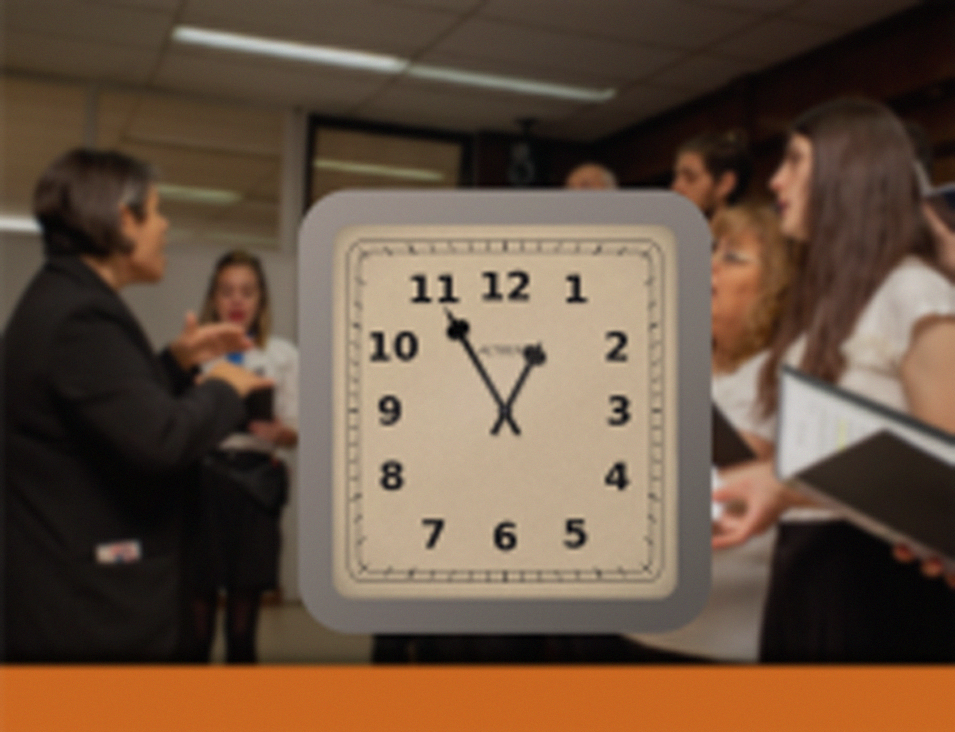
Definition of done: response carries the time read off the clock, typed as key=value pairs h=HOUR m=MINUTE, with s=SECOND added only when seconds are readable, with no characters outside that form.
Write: h=12 m=55
